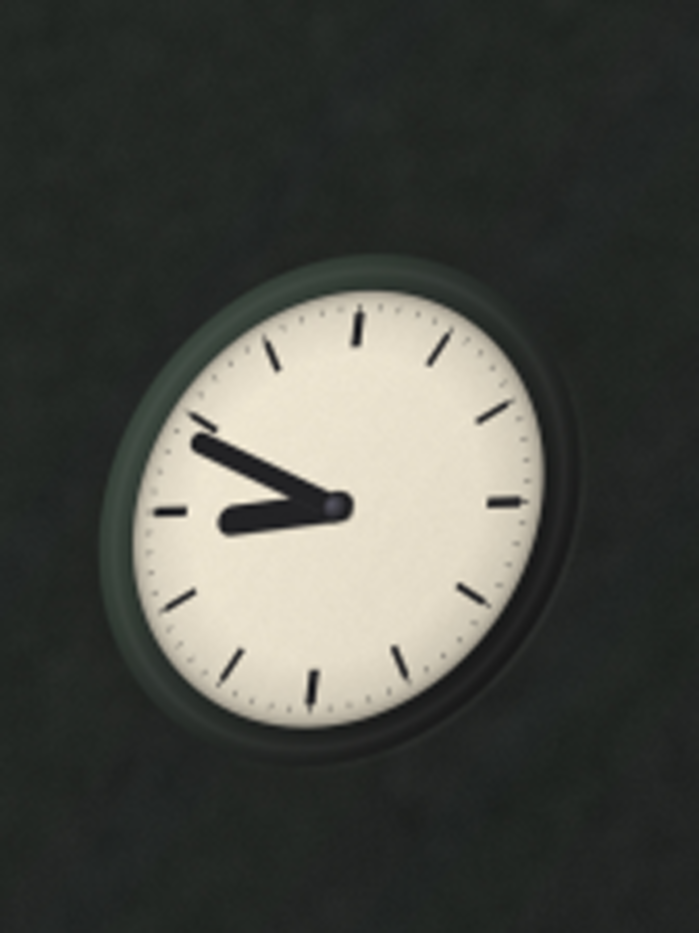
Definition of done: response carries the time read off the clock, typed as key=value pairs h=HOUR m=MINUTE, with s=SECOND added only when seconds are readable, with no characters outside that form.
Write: h=8 m=49
